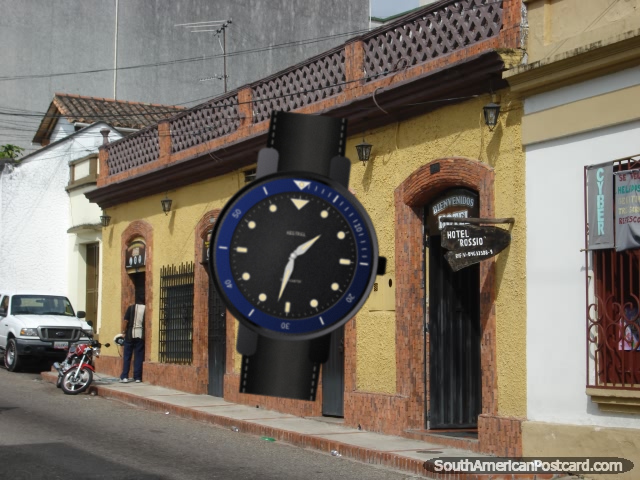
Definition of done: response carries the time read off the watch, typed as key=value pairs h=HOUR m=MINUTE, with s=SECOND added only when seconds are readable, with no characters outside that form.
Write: h=1 m=32
